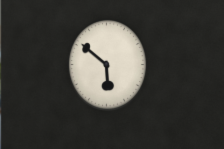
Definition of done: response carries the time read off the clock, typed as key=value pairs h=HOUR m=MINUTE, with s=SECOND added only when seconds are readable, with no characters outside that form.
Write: h=5 m=51
